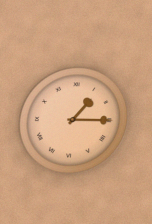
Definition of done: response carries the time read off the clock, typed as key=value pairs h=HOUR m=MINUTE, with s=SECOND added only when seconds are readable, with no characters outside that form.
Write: h=1 m=15
